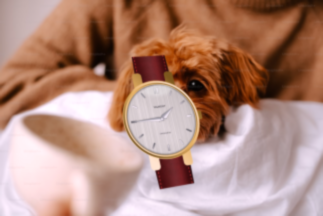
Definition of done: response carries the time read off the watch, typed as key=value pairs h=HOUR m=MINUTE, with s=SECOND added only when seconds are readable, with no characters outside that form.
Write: h=1 m=45
